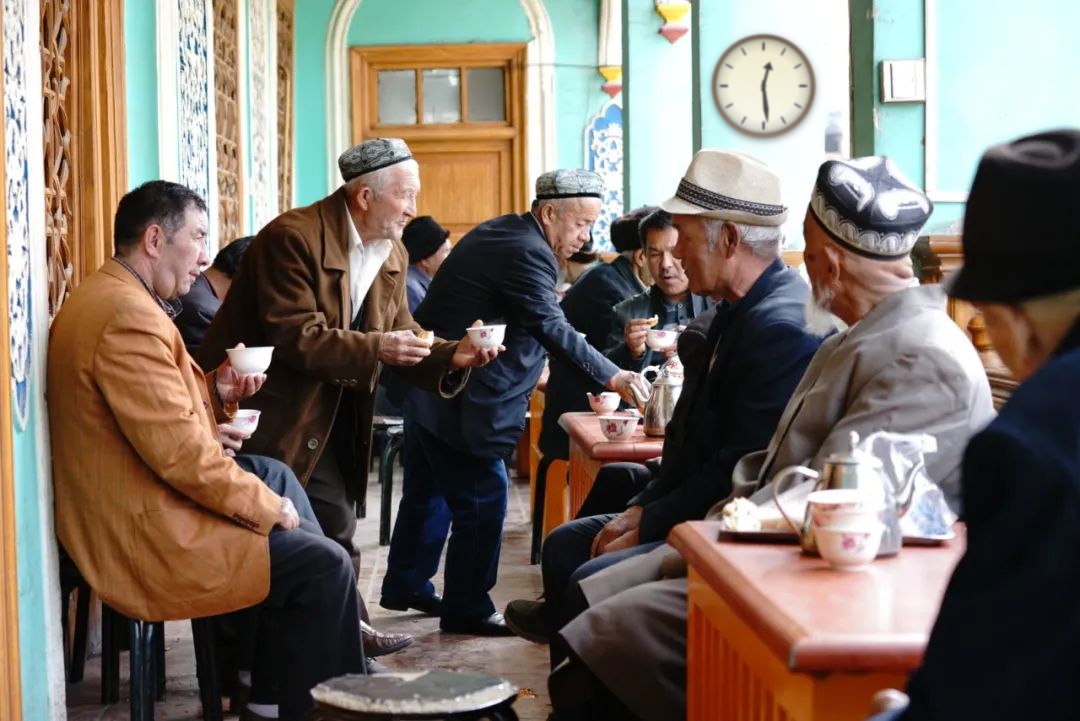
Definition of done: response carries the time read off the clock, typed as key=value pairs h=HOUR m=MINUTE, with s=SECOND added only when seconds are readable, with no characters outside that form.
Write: h=12 m=29
